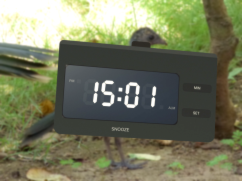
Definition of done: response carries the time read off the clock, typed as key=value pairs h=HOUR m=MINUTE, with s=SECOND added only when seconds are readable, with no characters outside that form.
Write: h=15 m=1
